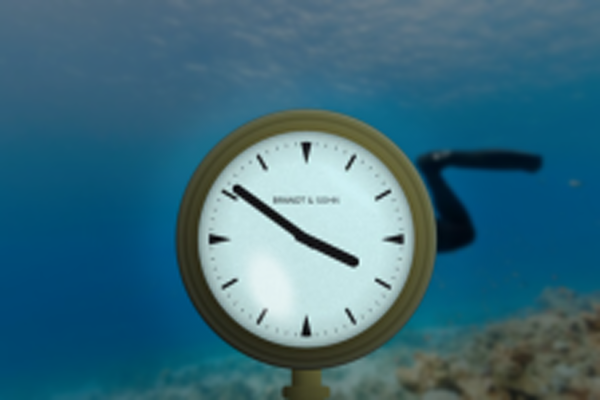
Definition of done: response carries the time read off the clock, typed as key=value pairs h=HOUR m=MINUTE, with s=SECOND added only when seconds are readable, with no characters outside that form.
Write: h=3 m=51
